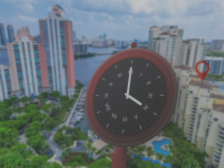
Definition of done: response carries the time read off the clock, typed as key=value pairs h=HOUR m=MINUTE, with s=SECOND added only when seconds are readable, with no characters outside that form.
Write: h=4 m=0
